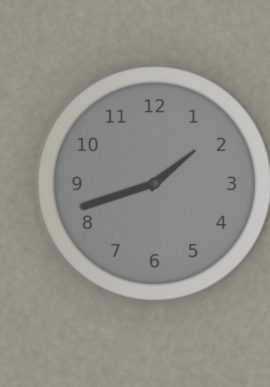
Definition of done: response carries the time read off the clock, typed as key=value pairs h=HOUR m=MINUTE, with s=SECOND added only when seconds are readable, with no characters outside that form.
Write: h=1 m=42
